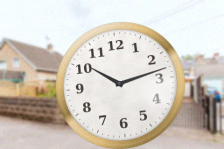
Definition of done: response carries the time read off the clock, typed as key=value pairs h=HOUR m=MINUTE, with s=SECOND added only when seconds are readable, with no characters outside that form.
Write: h=10 m=13
